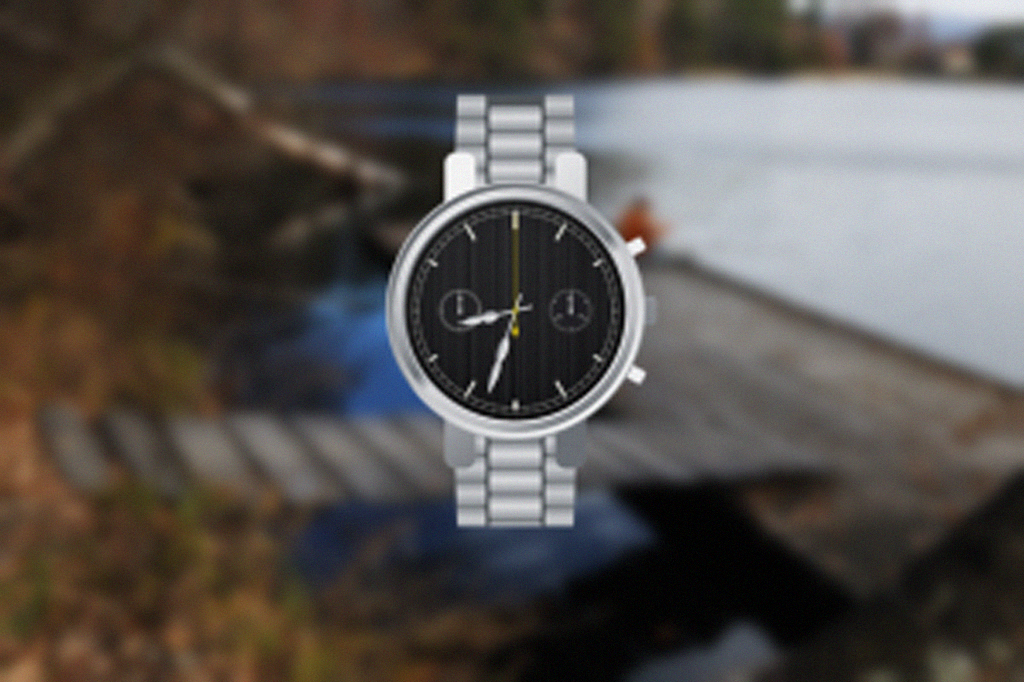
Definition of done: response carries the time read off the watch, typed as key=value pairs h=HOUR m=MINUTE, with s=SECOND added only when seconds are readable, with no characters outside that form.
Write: h=8 m=33
